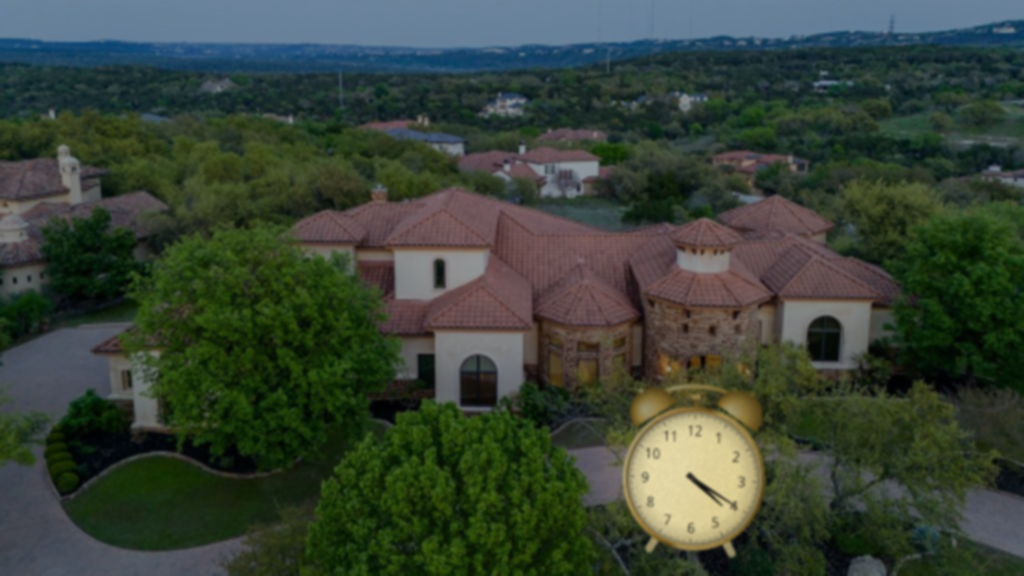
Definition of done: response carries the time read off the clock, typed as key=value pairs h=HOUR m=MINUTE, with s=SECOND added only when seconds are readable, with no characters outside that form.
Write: h=4 m=20
